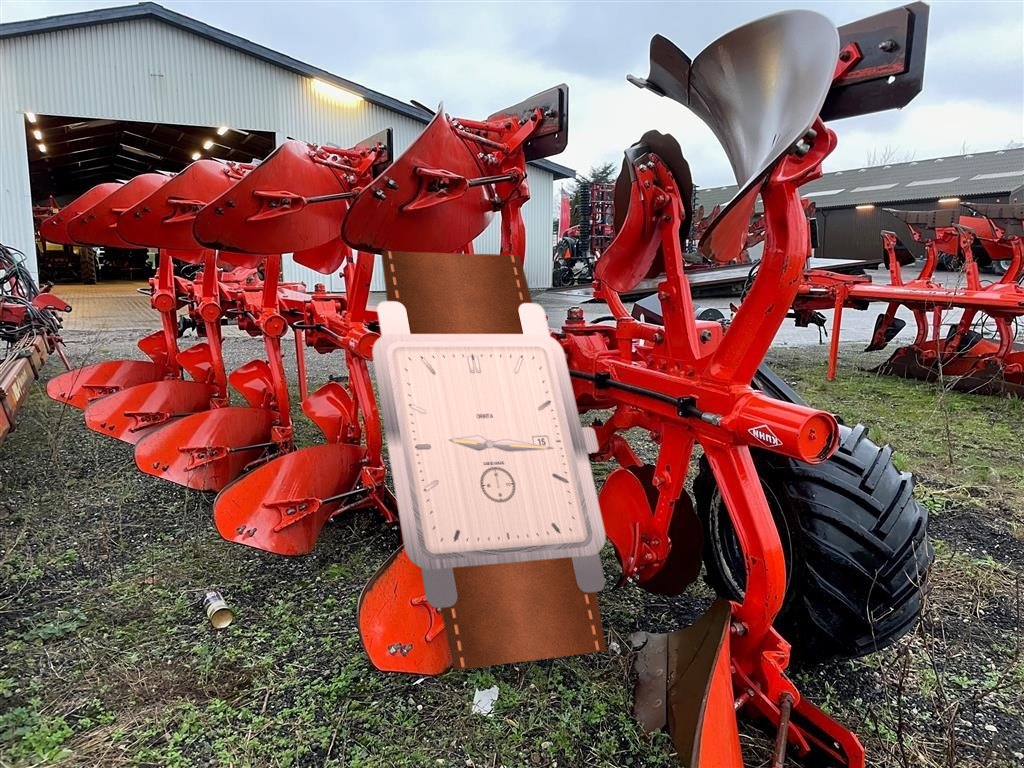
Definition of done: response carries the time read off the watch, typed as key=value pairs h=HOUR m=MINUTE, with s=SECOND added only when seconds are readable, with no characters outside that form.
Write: h=9 m=16
